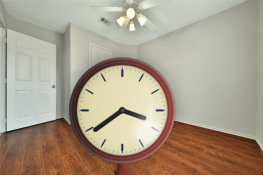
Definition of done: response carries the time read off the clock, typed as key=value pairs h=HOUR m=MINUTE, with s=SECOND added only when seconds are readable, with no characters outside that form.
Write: h=3 m=39
